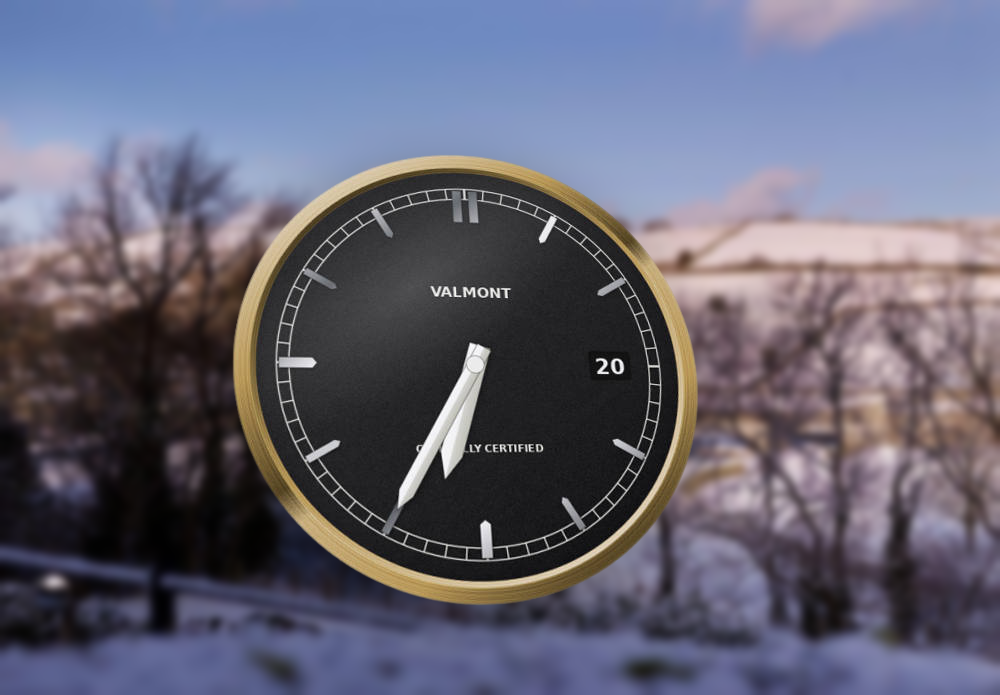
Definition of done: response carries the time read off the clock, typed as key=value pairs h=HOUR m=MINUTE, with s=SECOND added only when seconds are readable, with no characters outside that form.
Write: h=6 m=35
